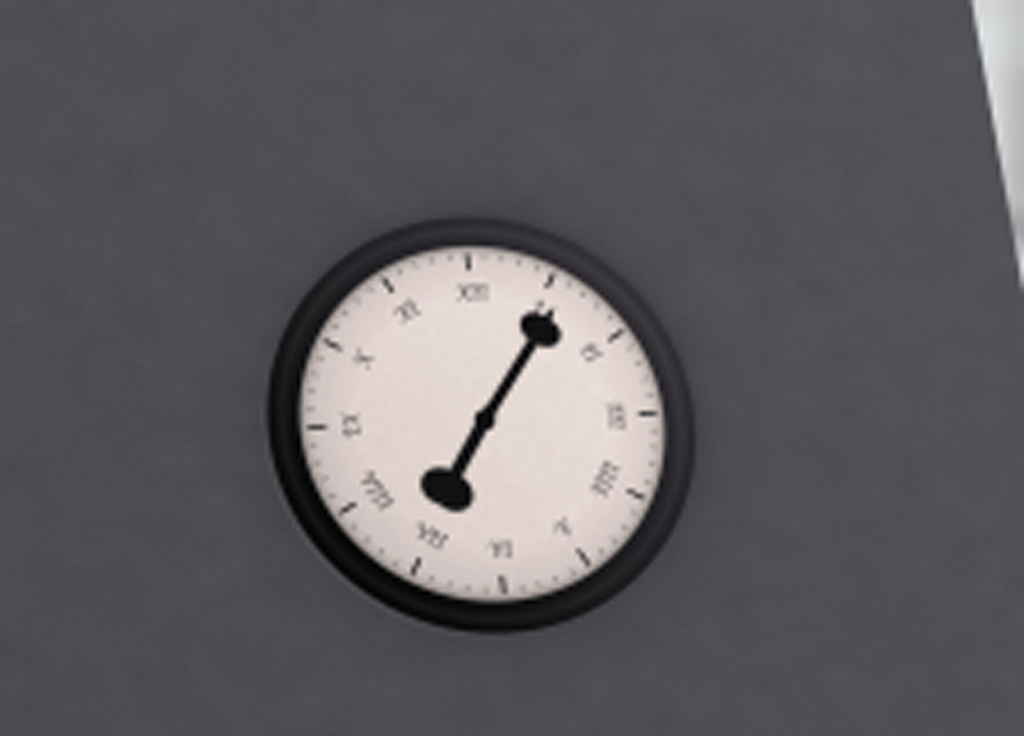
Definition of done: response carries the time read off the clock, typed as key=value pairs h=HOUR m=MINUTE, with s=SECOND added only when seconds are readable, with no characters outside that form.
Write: h=7 m=6
